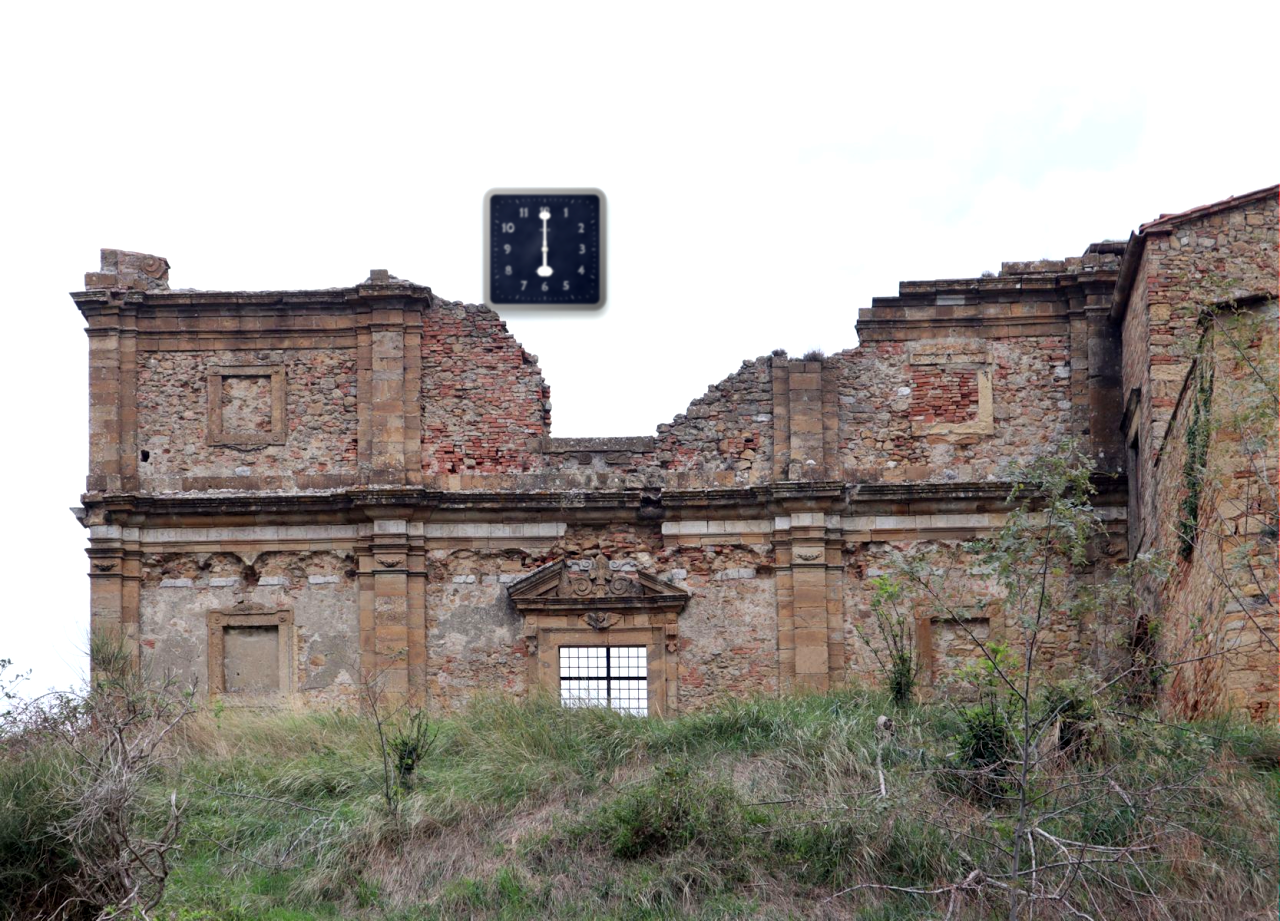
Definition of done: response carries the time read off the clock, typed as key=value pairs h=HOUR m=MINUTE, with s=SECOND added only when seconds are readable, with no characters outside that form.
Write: h=6 m=0
